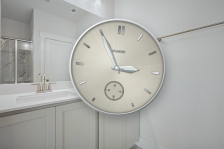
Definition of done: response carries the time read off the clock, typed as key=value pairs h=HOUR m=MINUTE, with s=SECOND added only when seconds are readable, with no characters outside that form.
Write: h=2 m=55
